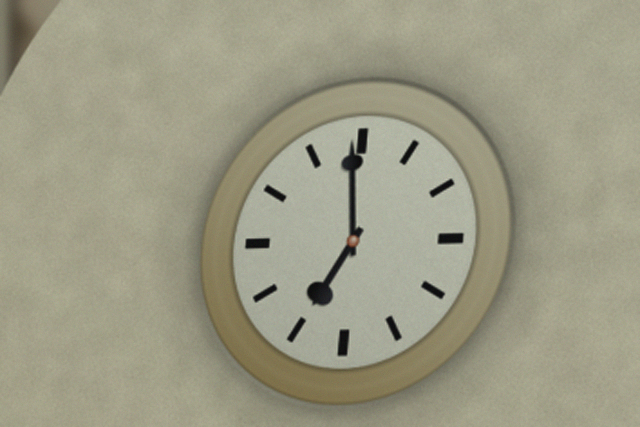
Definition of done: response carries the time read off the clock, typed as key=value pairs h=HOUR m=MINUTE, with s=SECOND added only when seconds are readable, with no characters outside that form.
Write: h=6 m=59
